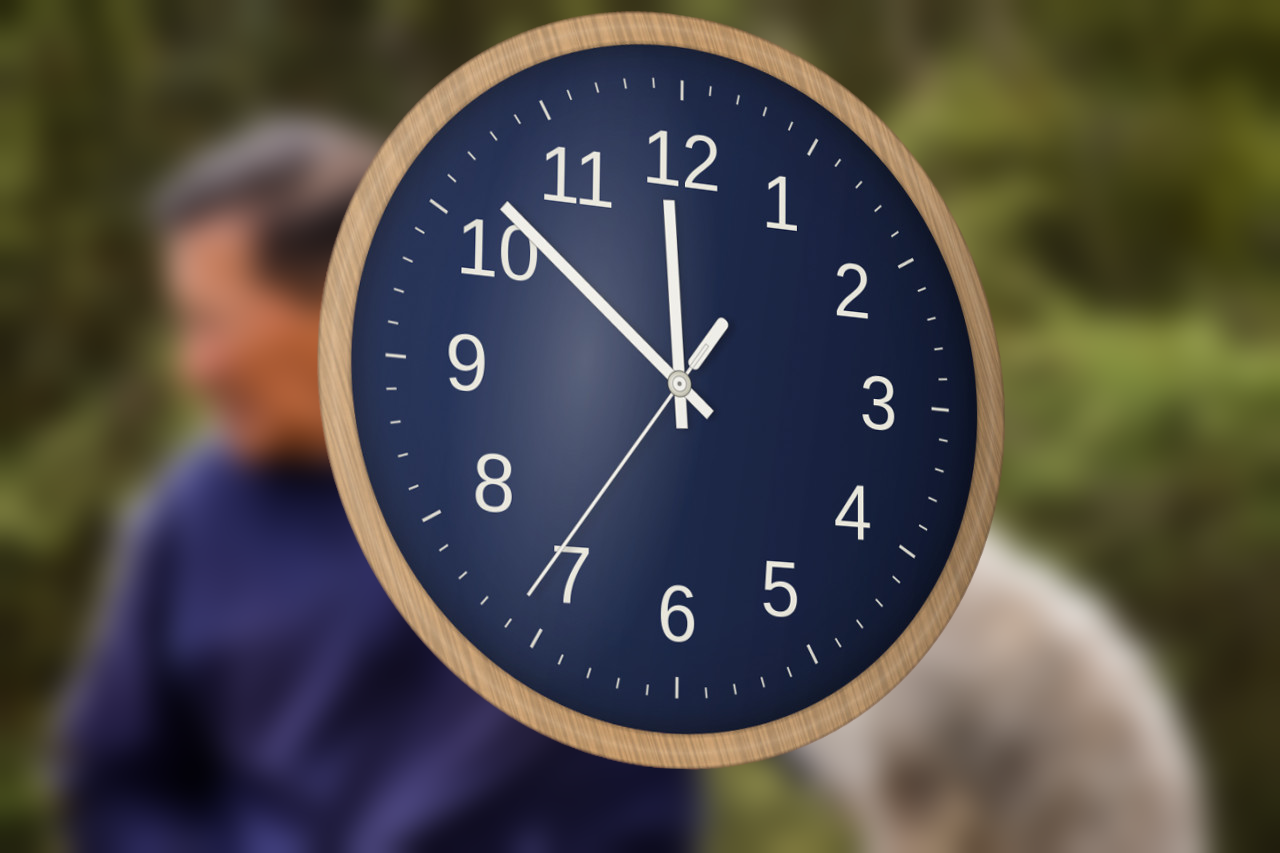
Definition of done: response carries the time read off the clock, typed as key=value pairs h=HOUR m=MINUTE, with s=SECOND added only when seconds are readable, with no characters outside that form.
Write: h=11 m=51 s=36
